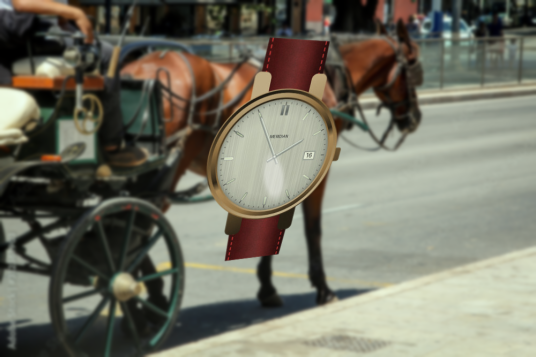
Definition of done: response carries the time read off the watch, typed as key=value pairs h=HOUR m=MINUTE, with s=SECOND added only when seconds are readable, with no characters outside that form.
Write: h=1 m=55
